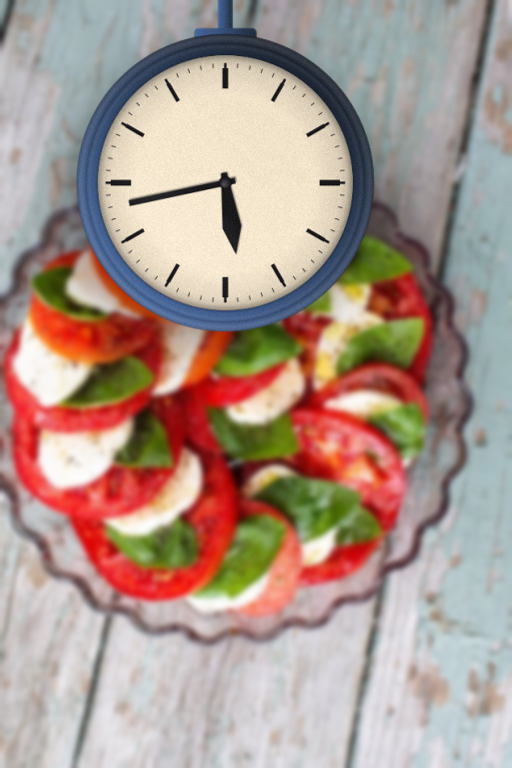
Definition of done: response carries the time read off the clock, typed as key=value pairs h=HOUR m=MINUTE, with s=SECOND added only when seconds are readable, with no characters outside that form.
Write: h=5 m=43
